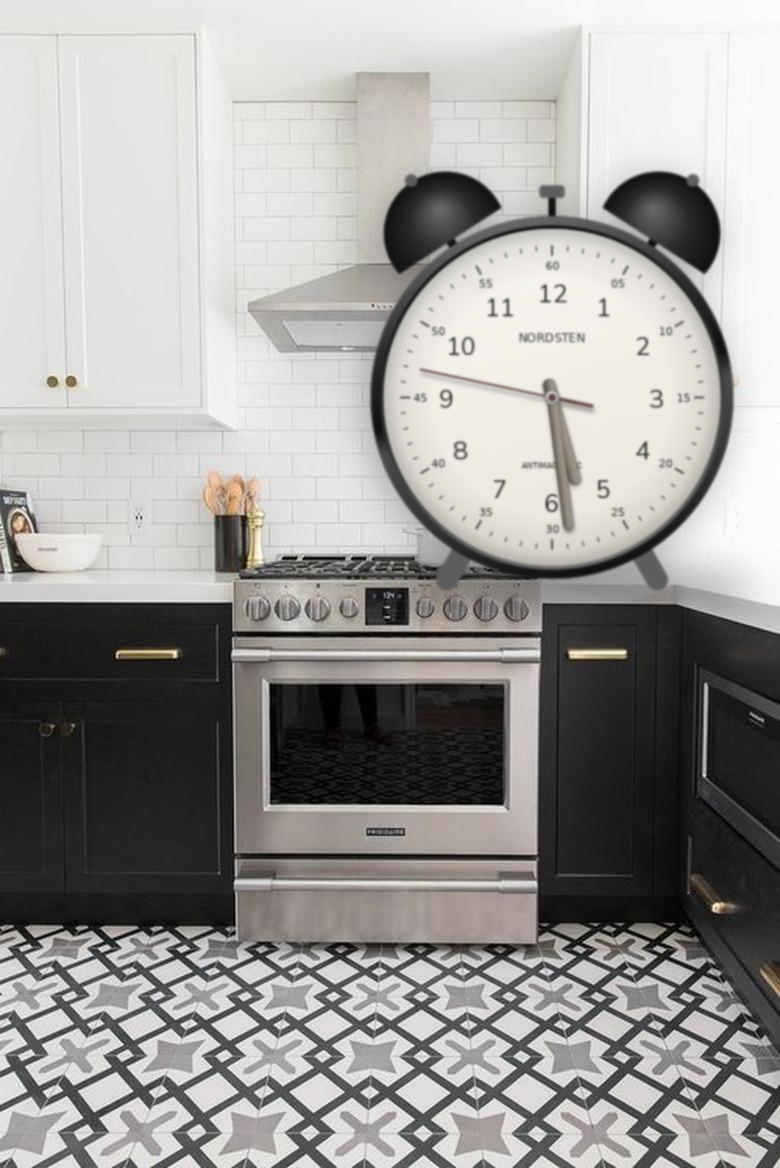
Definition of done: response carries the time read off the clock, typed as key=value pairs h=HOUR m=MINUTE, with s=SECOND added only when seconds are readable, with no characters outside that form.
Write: h=5 m=28 s=47
